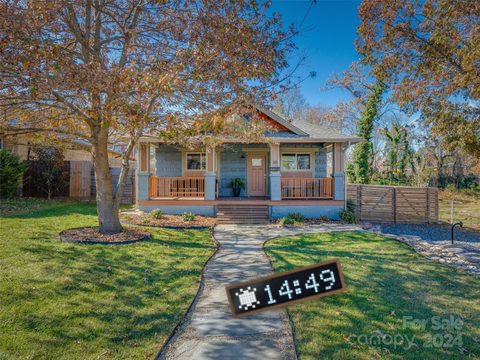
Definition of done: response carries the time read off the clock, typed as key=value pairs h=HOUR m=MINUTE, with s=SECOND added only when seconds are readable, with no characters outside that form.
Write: h=14 m=49
